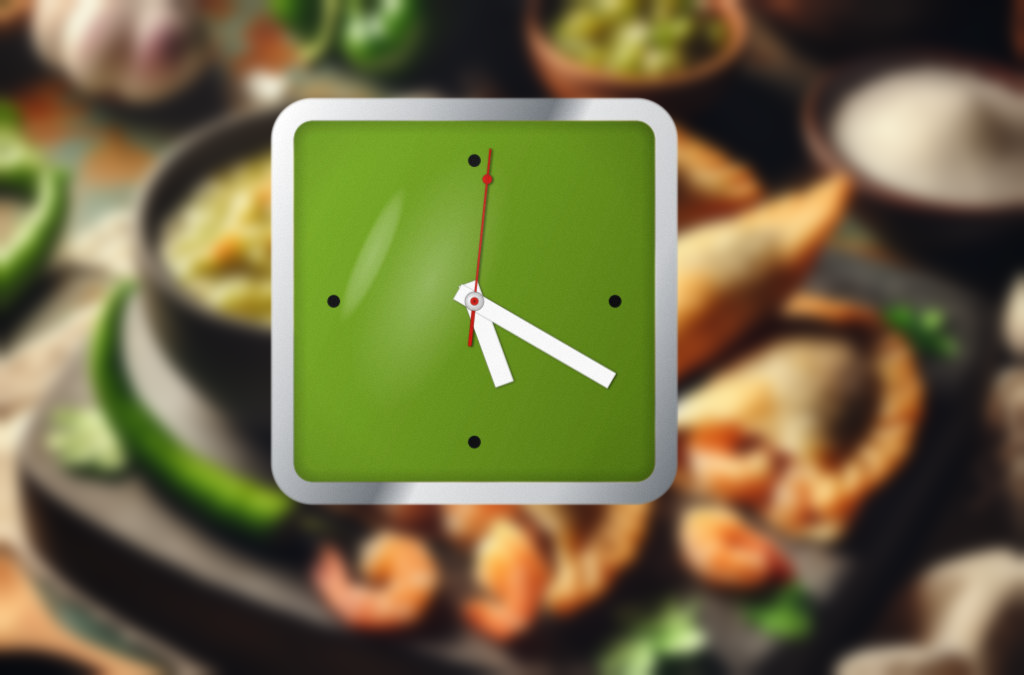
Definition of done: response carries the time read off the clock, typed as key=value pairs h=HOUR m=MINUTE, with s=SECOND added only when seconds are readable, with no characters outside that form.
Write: h=5 m=20 s=1
